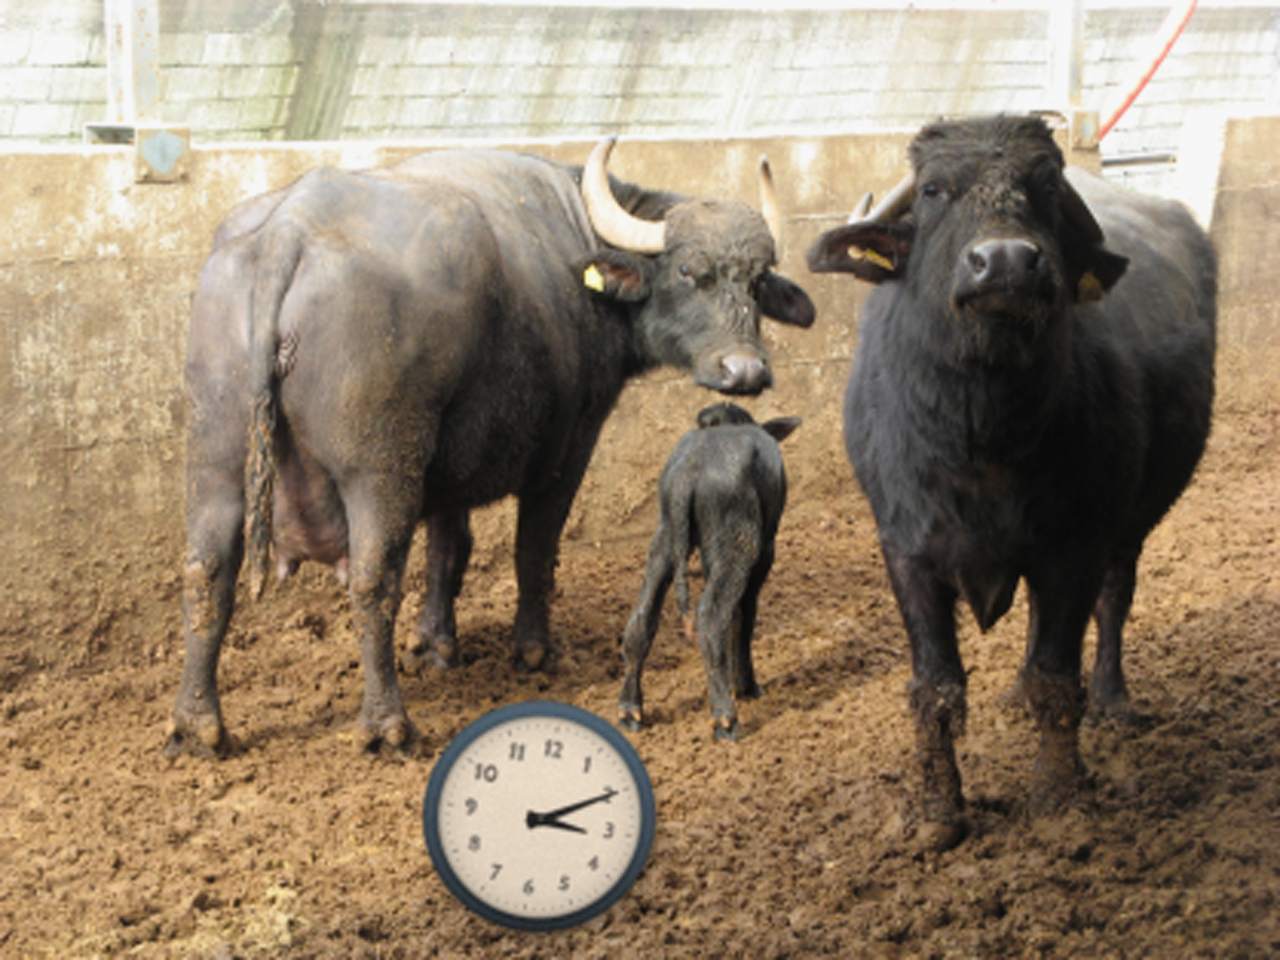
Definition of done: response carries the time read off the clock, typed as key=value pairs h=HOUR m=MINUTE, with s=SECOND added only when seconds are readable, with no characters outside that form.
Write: h=3 m=10
